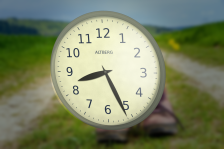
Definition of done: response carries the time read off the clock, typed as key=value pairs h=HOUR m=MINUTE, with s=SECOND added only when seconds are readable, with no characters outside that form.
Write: h=8 m=26
